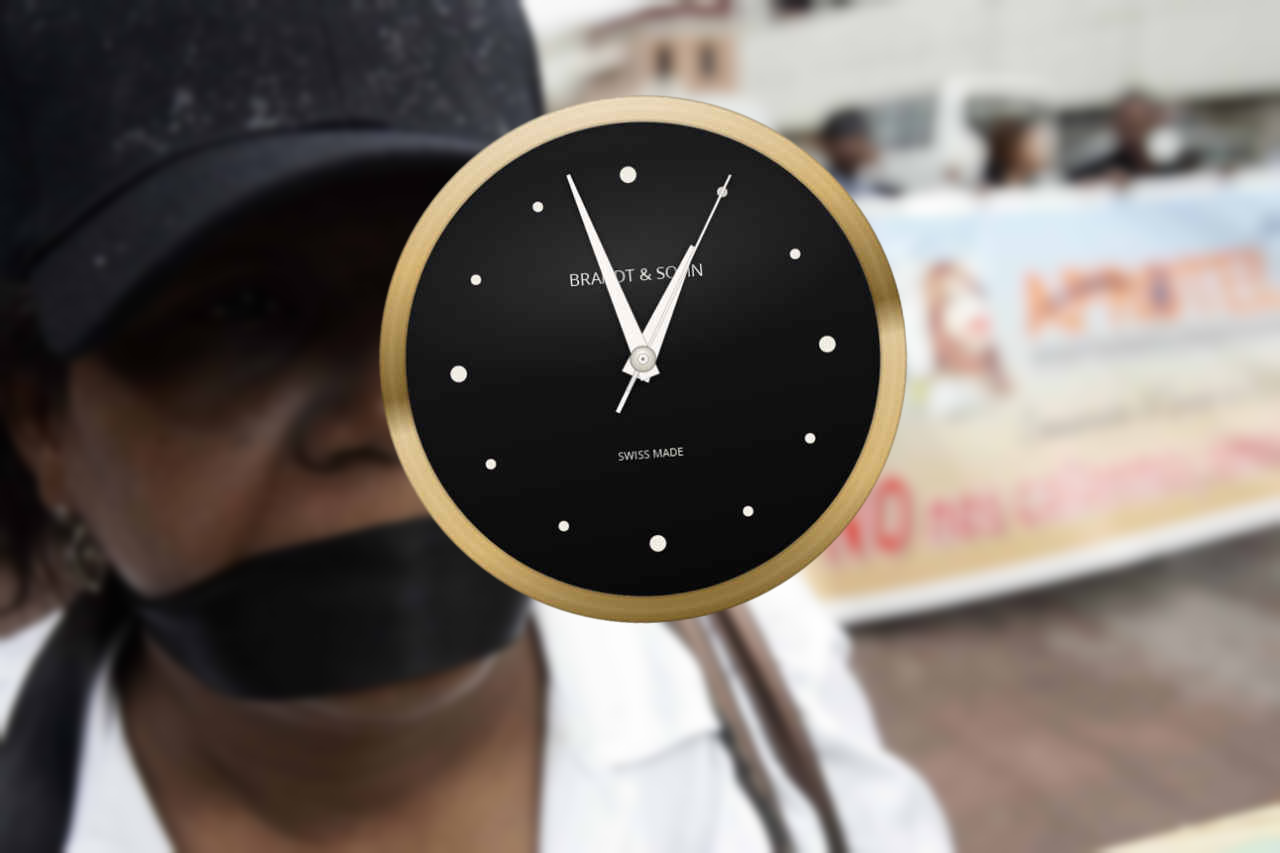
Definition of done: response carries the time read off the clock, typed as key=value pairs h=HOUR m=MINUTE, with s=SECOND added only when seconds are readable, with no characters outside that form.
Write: h=12 m=57 s=5
